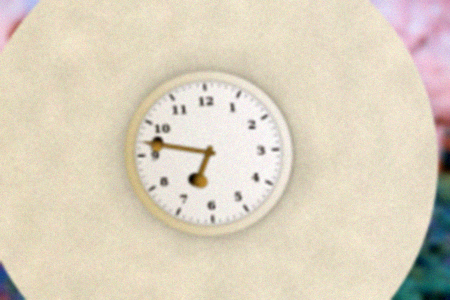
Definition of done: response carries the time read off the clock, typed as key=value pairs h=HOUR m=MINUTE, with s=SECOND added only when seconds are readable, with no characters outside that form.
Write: h=6 m=47
